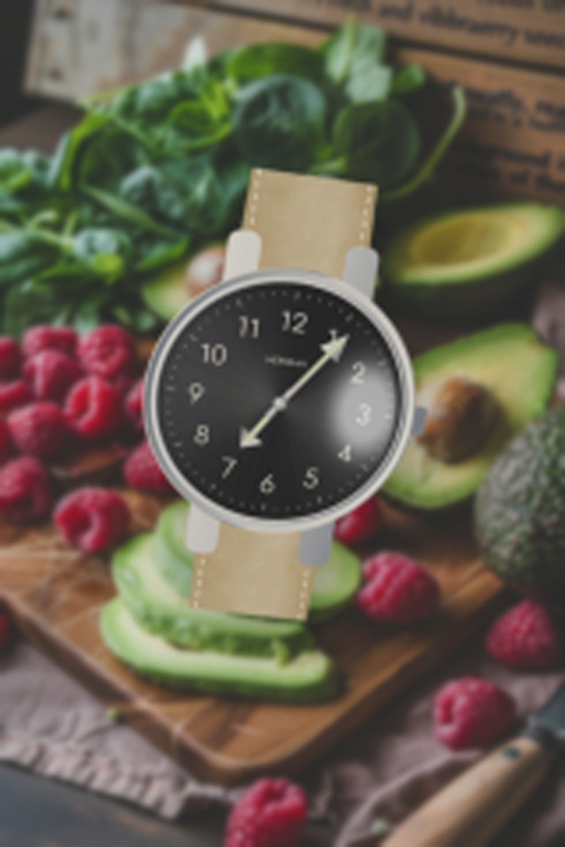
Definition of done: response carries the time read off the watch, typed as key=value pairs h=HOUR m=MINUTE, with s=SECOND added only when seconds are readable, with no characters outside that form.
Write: h=7 m=6
